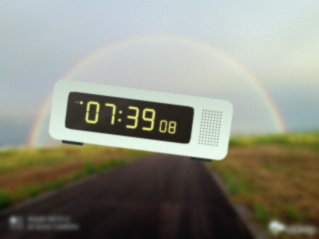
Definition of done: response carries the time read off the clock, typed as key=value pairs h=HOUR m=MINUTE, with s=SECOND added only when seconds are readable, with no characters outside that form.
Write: h=7 m=39 s=8
